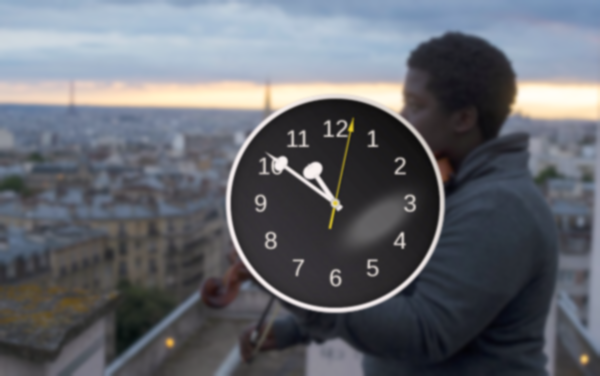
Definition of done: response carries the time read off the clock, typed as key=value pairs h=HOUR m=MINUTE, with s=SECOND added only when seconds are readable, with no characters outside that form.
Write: h=10 m=51 s=2
